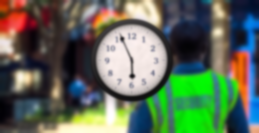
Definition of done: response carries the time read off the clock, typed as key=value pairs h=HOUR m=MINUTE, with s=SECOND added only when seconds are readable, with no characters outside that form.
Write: h=5 m=56
